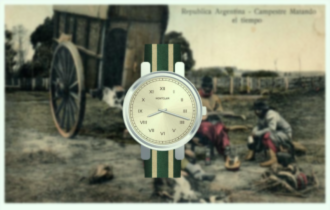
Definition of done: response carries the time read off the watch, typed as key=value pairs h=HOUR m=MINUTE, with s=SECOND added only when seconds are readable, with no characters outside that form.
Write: h=8 m=18
